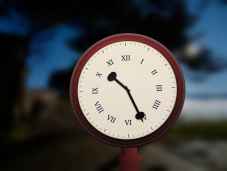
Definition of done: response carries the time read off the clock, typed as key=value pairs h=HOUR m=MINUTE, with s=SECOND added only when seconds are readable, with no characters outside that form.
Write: h=10 m=26
